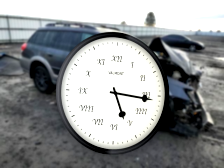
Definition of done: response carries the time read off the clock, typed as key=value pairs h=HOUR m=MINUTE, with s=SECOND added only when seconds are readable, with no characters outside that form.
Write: h=5 m=16
